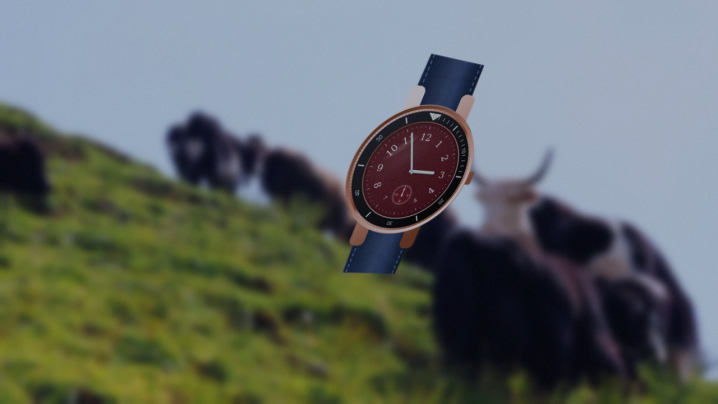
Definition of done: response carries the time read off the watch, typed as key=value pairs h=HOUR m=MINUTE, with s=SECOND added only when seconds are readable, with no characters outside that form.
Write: h=2 m=56
